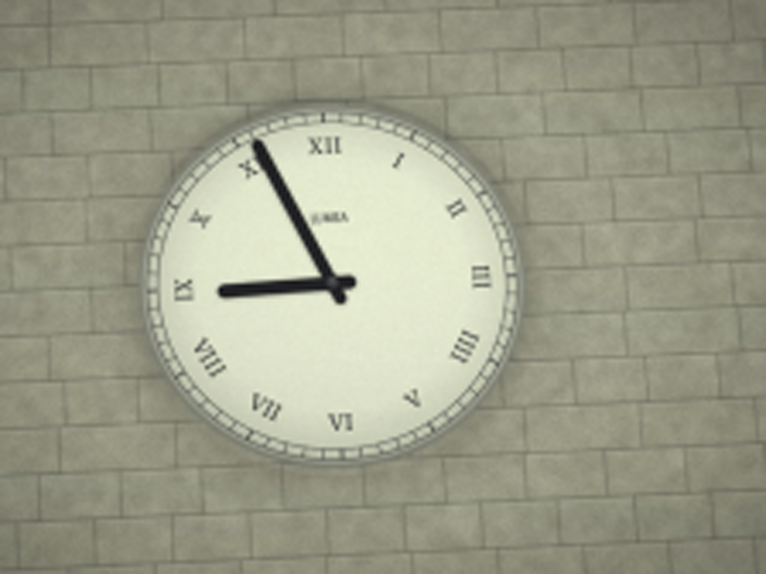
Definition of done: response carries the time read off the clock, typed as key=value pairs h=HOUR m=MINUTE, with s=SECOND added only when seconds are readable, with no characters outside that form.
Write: h=8 m=56
